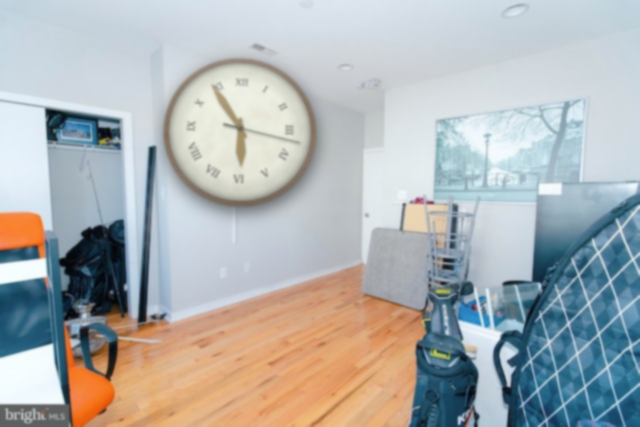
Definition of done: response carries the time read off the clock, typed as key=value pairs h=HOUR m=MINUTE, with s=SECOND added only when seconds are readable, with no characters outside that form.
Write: h=5 m=54 s=17
